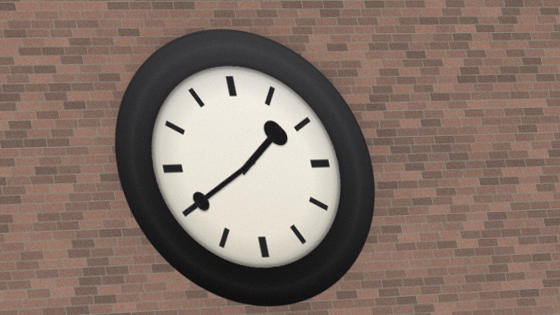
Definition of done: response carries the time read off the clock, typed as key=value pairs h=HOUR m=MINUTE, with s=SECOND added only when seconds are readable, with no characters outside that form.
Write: h=1 m=40
